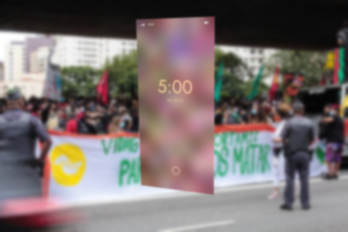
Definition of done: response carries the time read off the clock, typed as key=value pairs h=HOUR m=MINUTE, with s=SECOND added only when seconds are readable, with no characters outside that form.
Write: h=5 m=0
